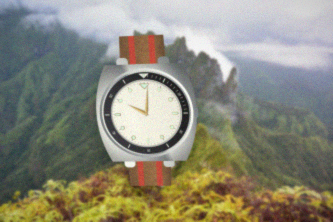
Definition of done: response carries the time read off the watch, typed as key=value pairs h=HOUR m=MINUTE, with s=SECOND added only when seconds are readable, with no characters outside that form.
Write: h=10 m=1
